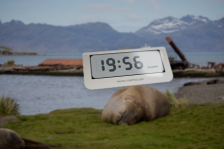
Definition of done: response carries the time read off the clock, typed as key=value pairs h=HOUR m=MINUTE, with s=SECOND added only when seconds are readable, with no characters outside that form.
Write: h=19 m=56
